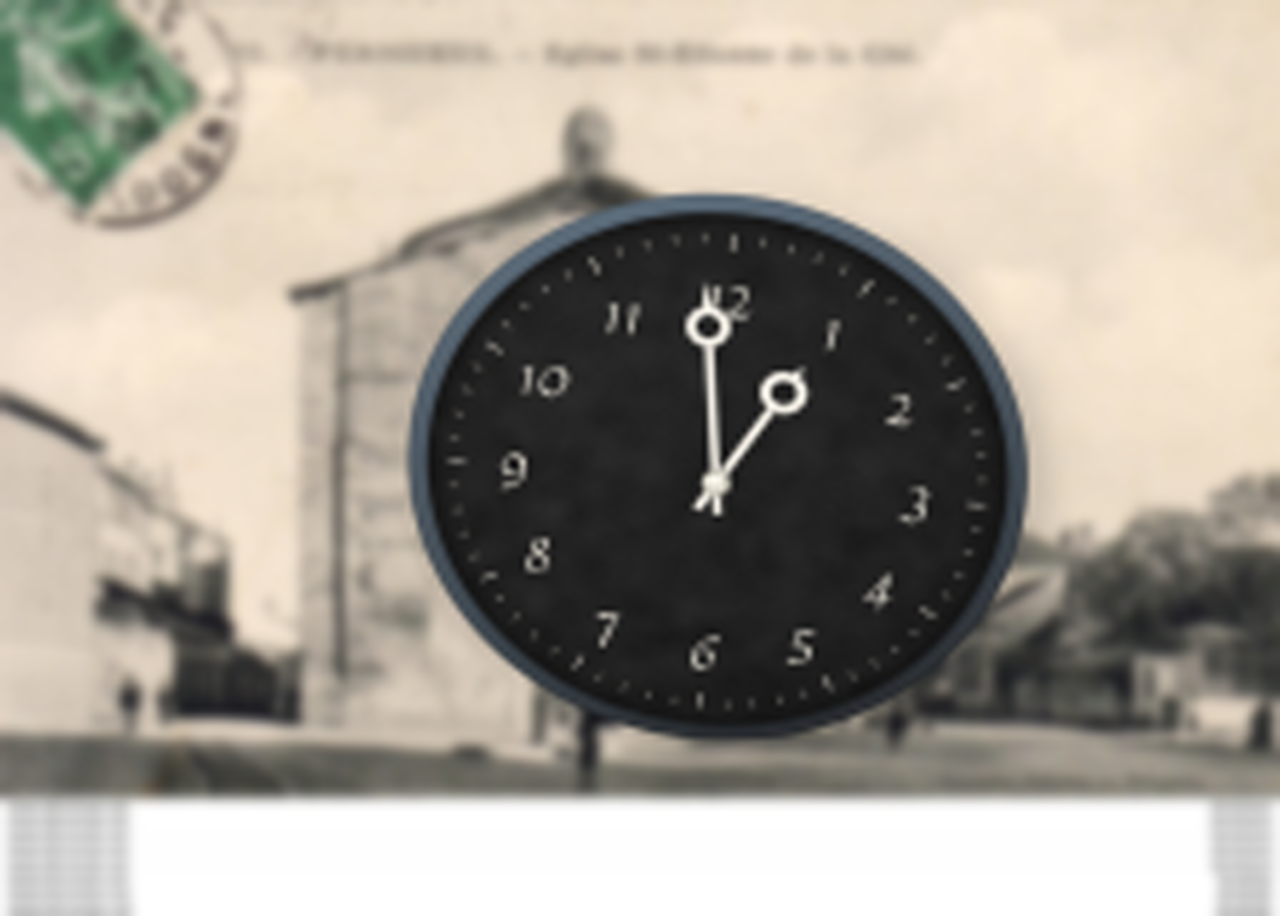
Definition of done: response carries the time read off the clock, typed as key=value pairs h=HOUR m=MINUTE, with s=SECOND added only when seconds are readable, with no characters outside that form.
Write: h=12 m=59
